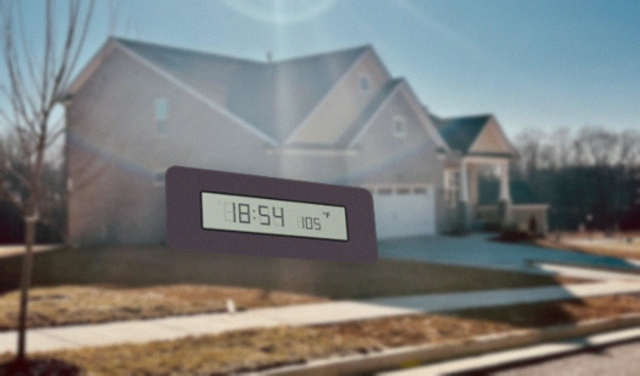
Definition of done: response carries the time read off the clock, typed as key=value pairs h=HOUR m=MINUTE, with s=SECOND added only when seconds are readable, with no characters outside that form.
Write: h=18 m=54
